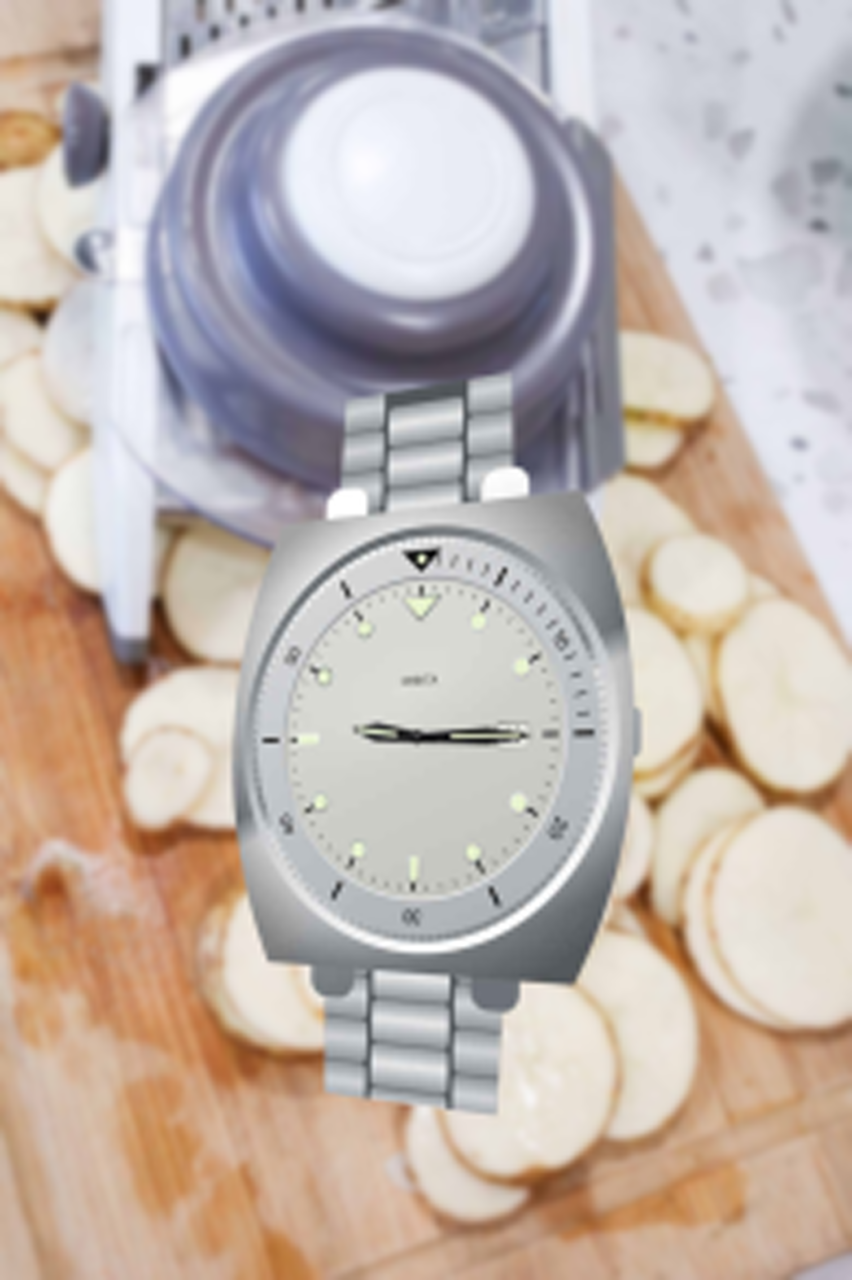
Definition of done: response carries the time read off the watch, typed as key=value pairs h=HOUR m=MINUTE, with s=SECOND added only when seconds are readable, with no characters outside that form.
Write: h=9 m=15
